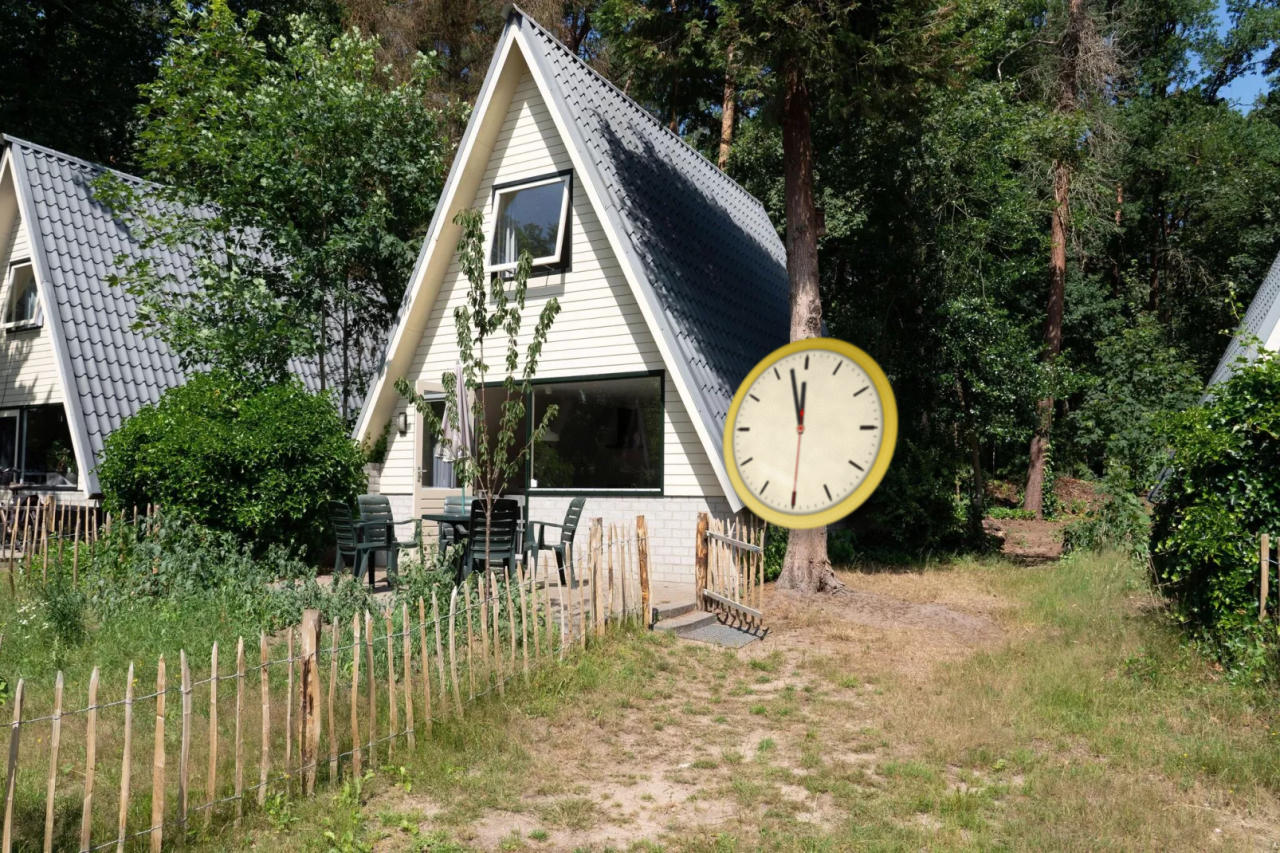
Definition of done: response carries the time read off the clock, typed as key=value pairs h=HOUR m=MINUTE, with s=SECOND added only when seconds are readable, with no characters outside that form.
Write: h=11 m=57 s=30
